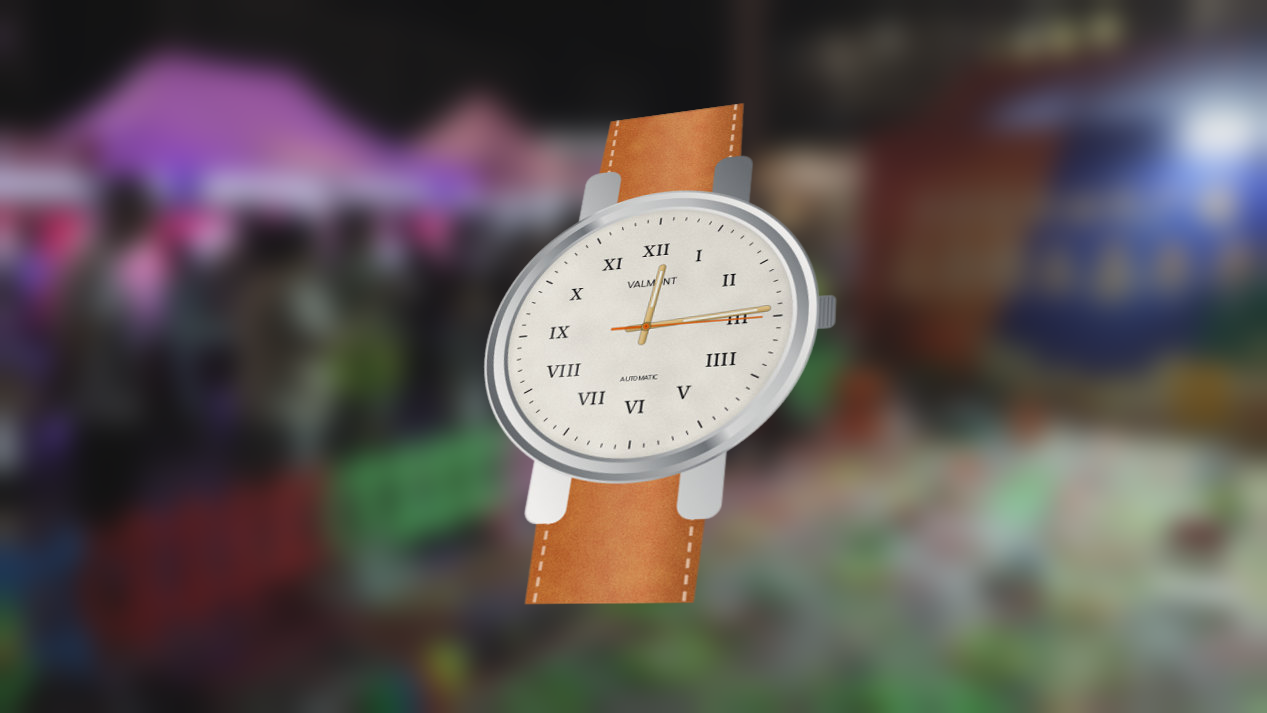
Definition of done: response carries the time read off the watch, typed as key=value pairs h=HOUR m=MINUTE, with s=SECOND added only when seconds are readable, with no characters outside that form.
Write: h=12 m=14 s=15
